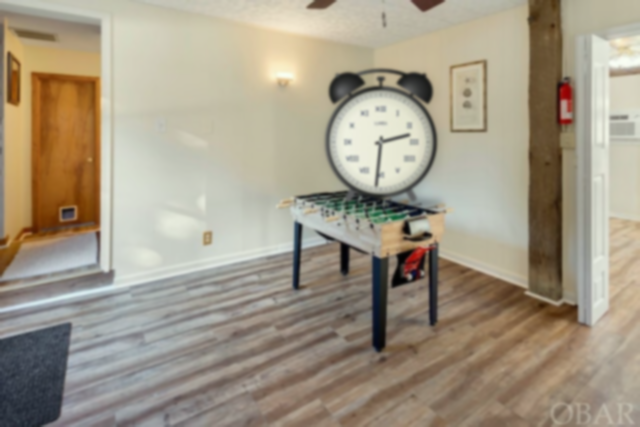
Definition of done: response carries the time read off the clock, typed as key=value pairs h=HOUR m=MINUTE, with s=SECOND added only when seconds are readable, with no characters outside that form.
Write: h=2 m=31
